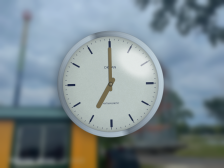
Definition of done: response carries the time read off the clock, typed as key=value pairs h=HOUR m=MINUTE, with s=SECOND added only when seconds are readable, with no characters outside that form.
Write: h=7 m=0
